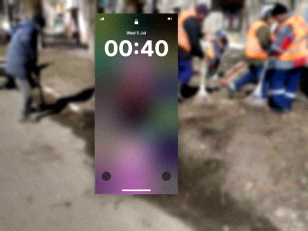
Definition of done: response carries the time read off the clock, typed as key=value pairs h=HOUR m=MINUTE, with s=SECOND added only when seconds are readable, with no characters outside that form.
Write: h=0 m=40
